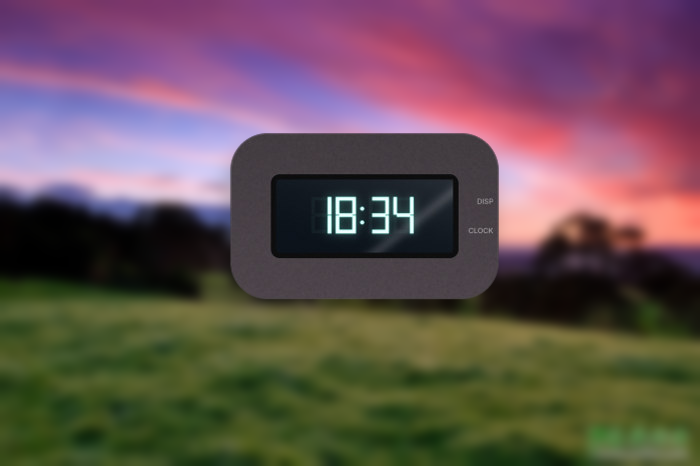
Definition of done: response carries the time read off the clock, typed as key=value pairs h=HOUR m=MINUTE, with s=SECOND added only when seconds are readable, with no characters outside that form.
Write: h=18 m=34
